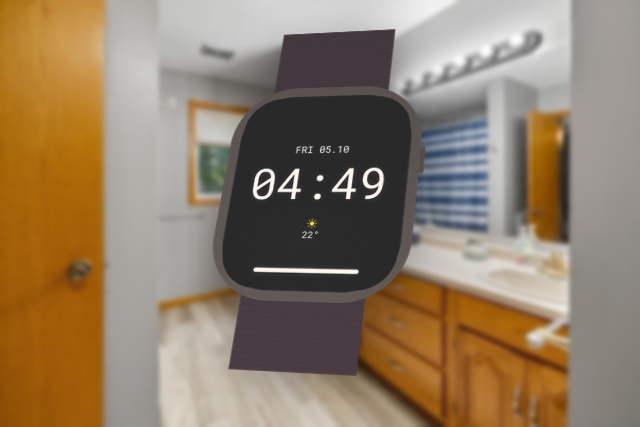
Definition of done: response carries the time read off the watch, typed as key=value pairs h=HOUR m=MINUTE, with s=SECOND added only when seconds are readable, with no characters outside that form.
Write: h=4 m=49
